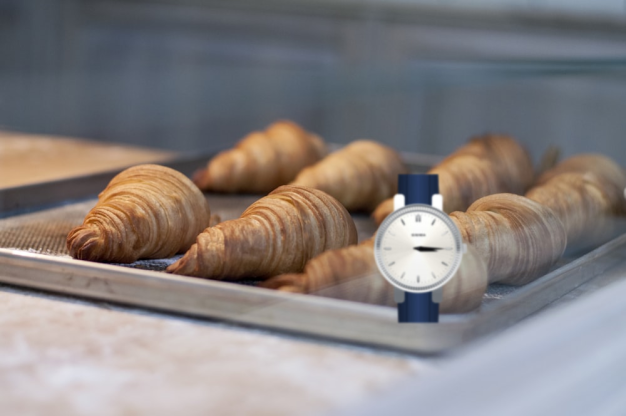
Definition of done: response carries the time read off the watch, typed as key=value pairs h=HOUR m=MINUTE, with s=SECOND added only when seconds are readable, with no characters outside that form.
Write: h=3 m=15
